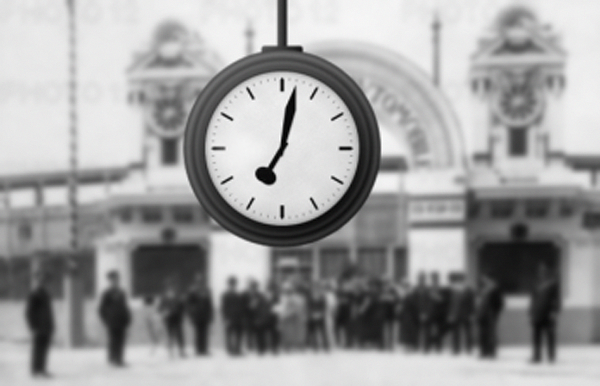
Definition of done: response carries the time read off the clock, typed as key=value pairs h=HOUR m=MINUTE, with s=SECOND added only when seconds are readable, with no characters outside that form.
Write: h=7 m=2
